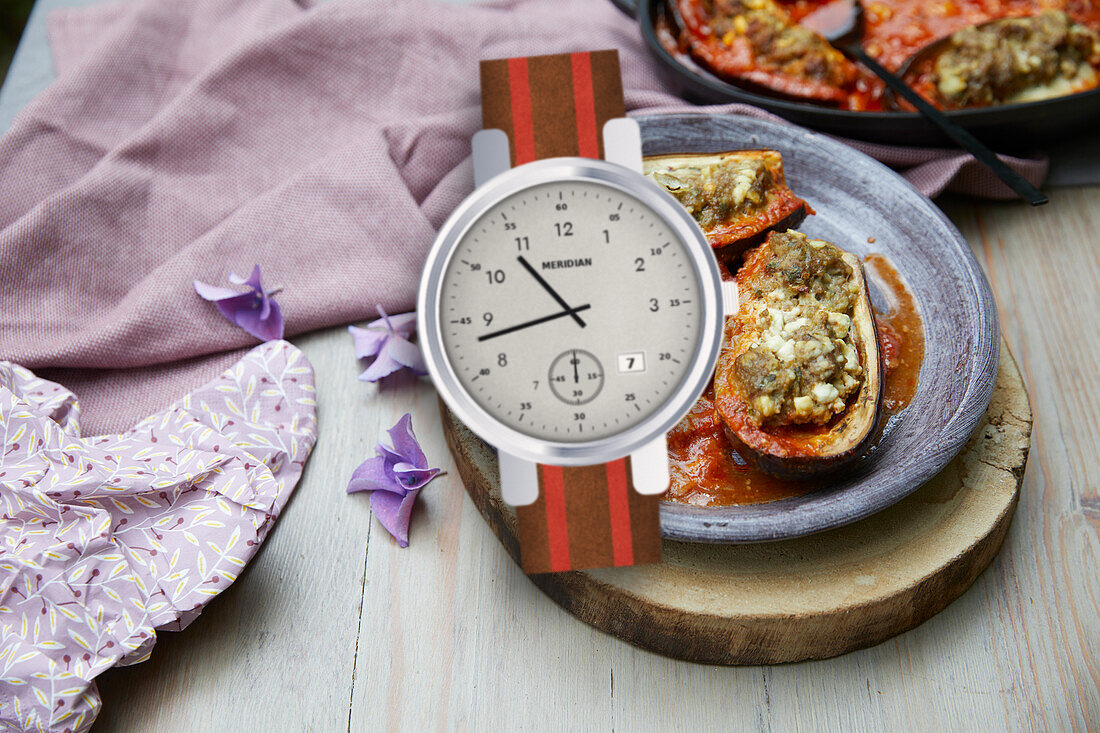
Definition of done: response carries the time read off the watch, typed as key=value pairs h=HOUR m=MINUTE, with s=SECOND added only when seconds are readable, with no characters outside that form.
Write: h=10 m=43
